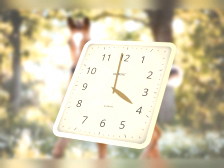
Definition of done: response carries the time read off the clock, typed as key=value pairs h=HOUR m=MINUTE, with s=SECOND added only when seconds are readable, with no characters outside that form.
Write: h=3 m=59
